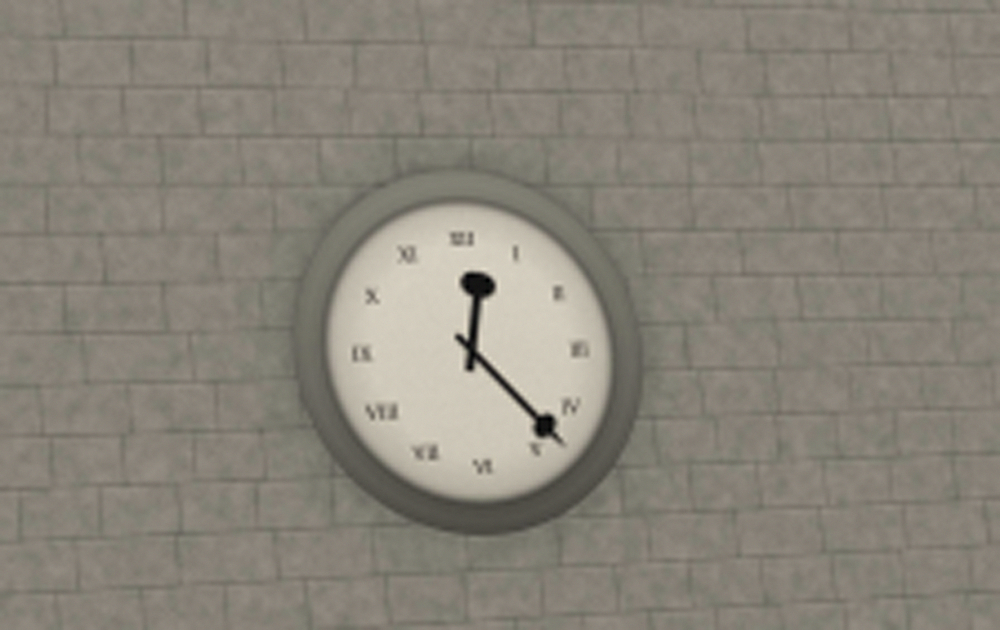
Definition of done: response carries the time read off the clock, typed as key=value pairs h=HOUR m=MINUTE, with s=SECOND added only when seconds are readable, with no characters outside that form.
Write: h=12 m=23
